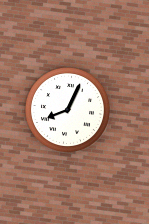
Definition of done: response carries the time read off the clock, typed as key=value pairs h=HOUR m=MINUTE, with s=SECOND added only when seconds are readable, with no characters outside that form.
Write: h=8 m=3
